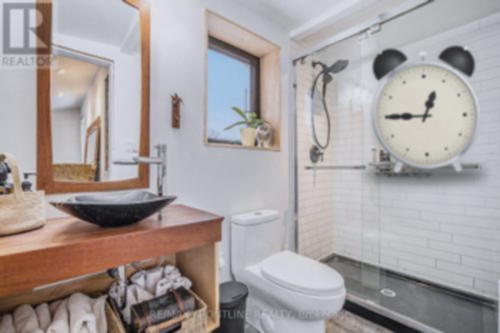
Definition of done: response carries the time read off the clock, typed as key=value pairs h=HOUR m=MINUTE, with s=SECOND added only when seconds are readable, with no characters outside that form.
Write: h=12 m=45
